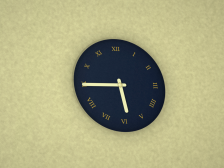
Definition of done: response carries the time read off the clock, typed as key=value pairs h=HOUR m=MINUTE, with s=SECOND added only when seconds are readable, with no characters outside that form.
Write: h=5 m=45
